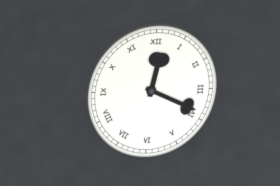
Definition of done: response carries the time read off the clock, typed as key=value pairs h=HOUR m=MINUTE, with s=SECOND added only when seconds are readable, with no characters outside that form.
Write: h=12 m=19
